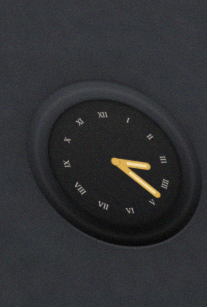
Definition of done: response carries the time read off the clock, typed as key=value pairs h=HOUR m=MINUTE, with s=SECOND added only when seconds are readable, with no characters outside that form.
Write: h=3 m=23
